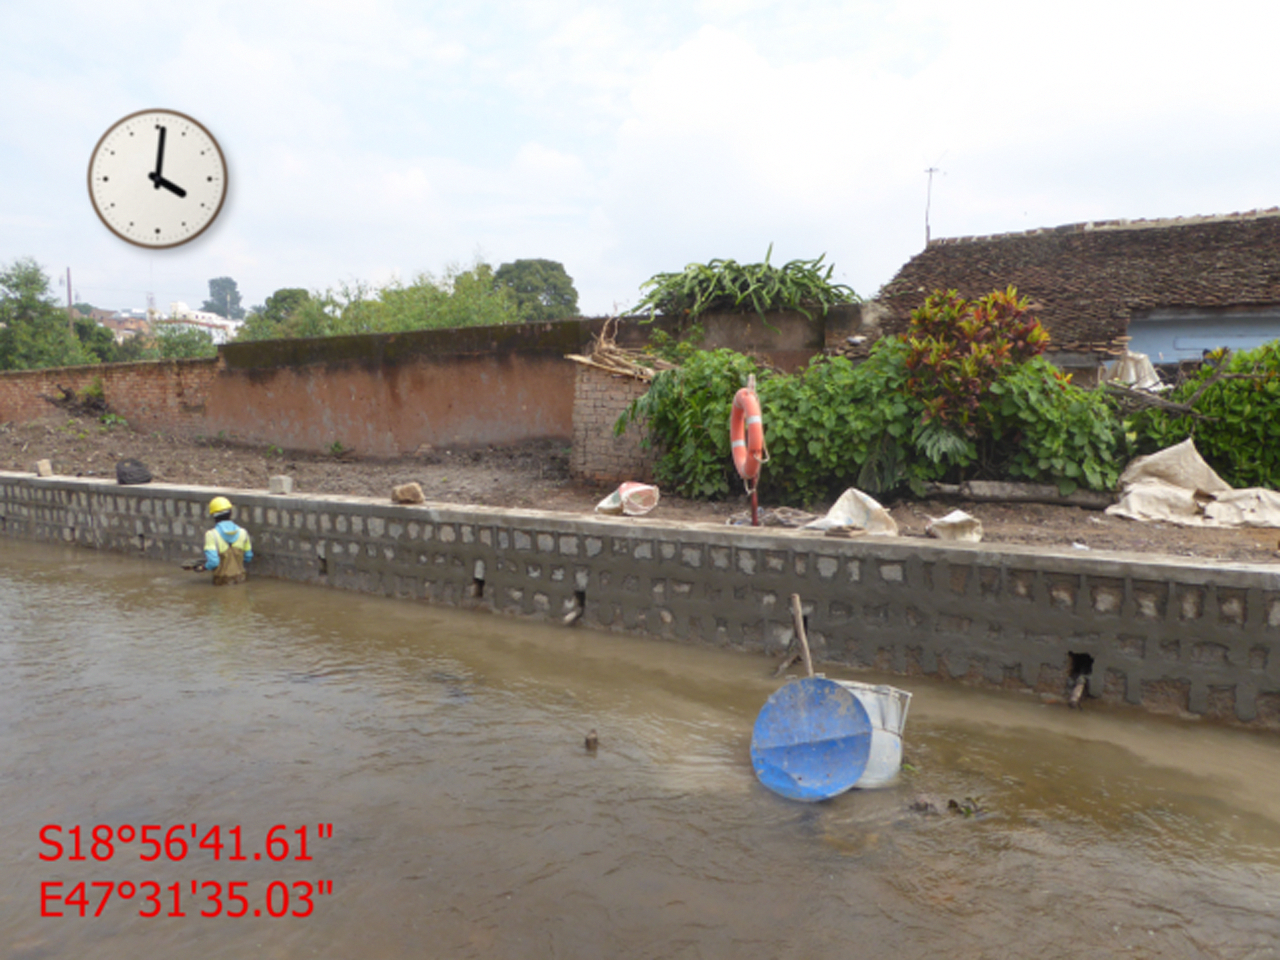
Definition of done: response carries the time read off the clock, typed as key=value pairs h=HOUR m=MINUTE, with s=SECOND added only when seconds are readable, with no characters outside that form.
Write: h=4 m=1
